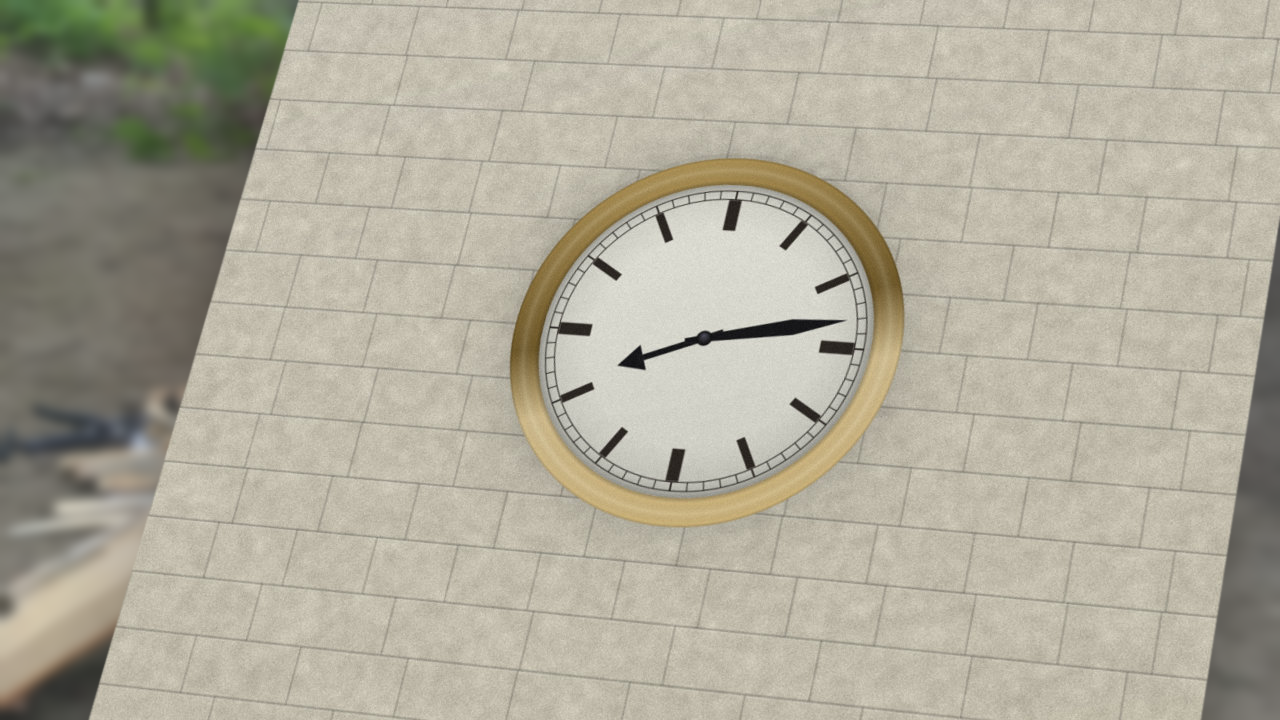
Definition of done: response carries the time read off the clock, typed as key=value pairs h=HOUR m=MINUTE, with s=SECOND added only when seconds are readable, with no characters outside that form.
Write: h=8 m=13
